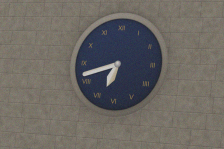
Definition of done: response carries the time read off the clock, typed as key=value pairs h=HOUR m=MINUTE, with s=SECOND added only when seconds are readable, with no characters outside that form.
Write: h=6 m=42
